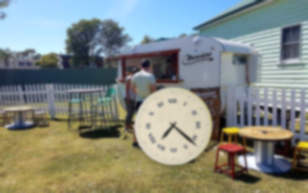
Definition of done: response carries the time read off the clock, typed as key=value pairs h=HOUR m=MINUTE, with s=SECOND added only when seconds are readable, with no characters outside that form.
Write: h=7 m=22
